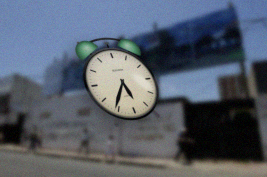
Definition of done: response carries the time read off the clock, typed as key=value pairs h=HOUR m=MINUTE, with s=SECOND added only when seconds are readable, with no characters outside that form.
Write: h=5 m=36
